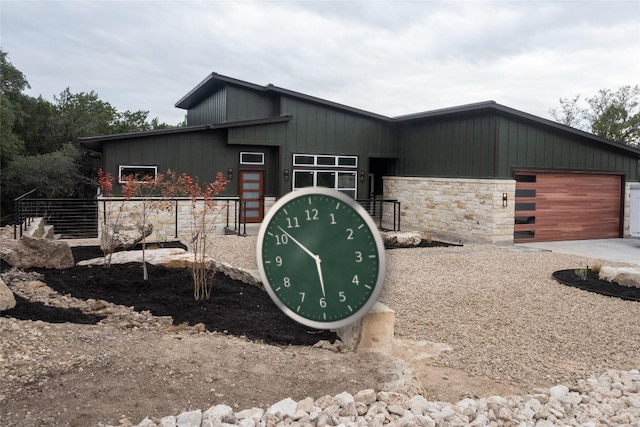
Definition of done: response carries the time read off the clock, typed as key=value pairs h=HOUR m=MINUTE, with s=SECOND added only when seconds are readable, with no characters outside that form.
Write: h=5 m=52
